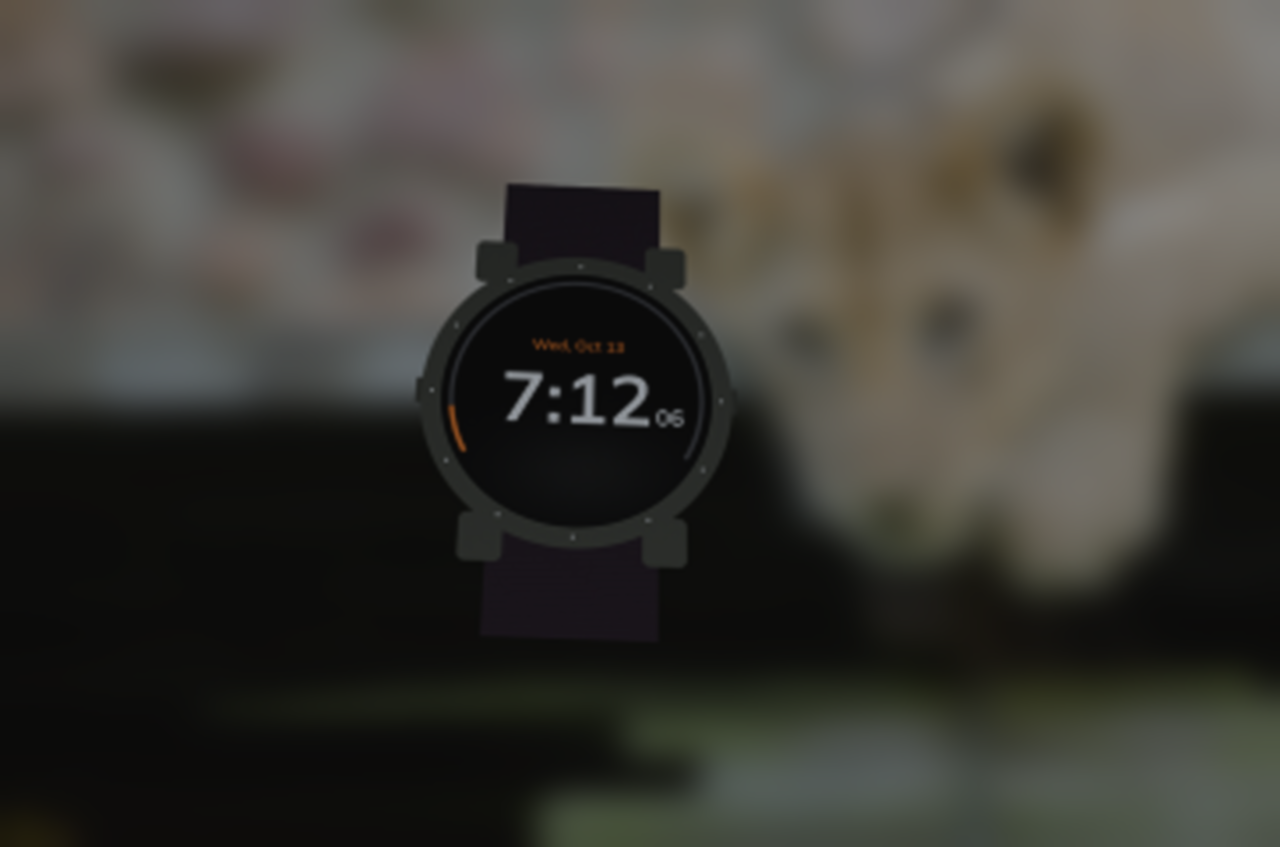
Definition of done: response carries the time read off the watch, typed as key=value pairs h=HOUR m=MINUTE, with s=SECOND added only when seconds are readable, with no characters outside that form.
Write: h=7 m=12
